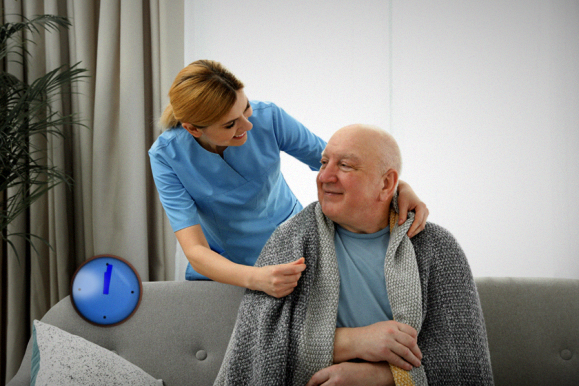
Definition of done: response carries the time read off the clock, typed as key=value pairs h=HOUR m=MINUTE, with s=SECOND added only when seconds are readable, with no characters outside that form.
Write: h=12 m=1
